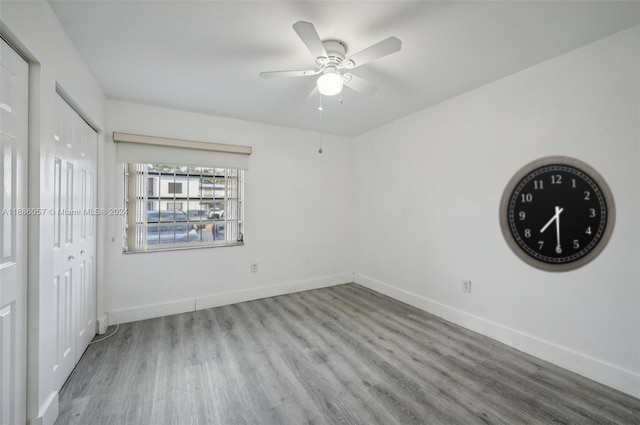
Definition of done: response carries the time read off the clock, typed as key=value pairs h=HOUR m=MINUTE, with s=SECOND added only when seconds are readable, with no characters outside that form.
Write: h=7 m=30
